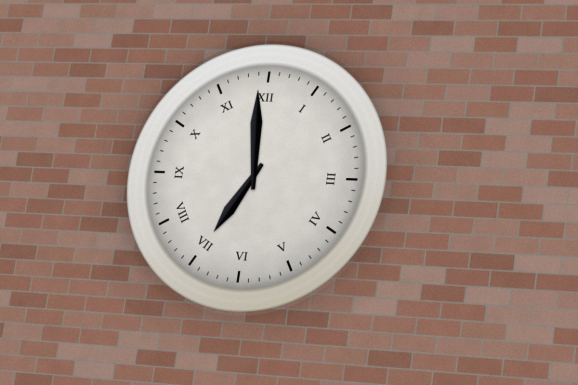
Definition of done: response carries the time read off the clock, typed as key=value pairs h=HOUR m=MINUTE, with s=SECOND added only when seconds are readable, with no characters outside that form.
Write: h=6 m=59
